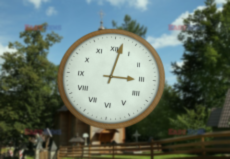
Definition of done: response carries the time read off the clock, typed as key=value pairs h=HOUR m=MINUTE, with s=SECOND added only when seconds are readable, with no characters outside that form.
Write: h=3 m=2
